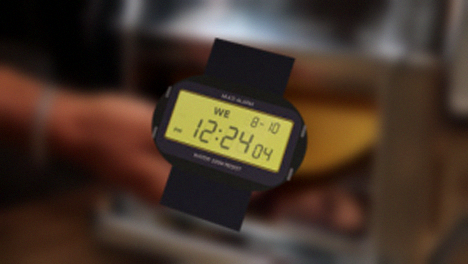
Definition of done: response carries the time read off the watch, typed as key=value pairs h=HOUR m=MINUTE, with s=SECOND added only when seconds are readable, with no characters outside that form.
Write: h=12 m=24 s=4
